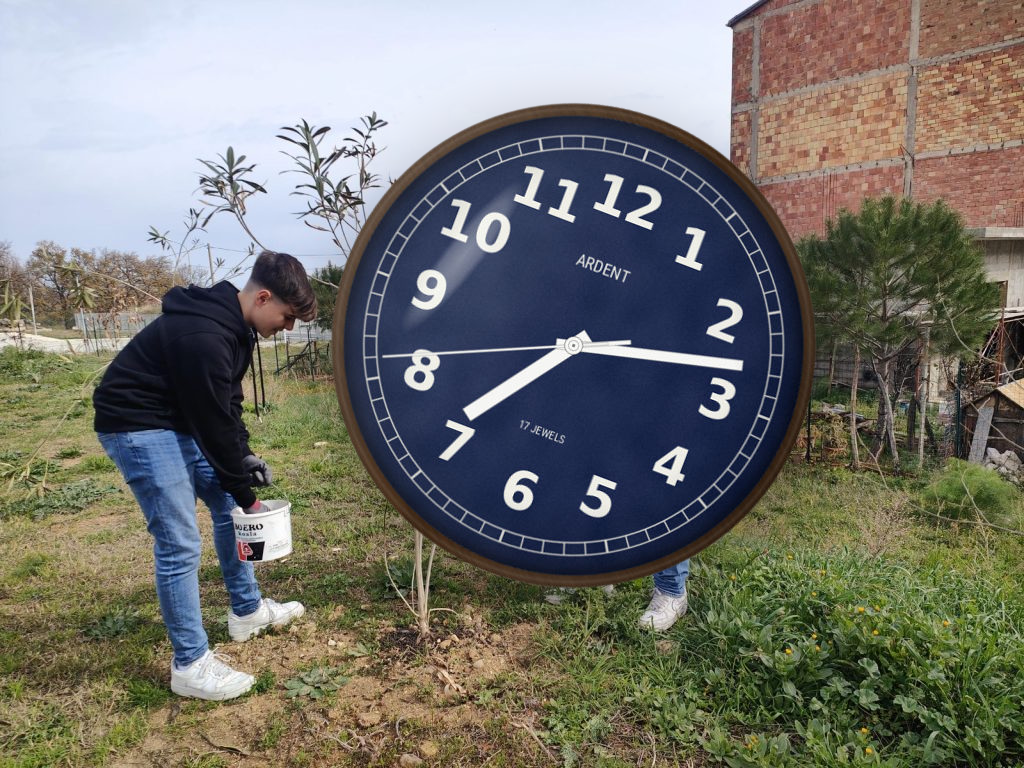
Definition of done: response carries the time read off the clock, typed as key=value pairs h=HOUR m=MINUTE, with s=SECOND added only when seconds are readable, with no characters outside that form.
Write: h=7 m=12 s=41
